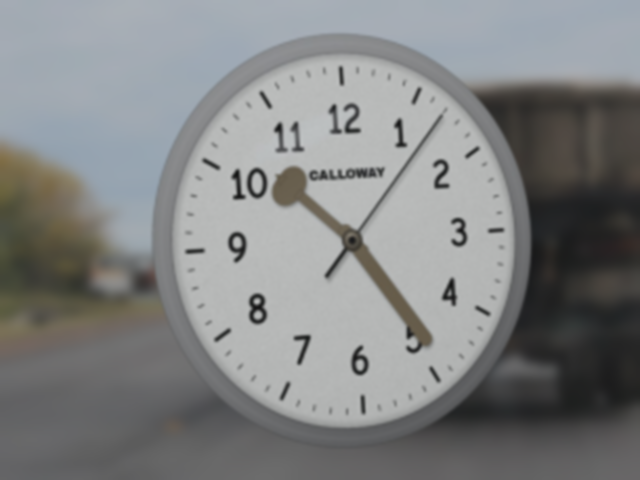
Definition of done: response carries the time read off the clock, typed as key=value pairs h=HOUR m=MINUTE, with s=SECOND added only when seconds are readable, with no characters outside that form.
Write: h=10 m=24 s=7
